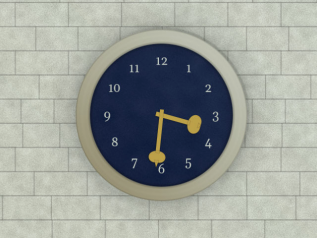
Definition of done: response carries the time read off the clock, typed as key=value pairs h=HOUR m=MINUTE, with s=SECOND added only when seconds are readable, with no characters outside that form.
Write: h=3 m=31
